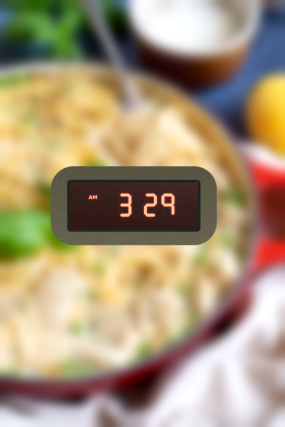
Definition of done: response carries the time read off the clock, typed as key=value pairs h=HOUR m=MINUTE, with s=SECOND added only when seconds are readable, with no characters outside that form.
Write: h=3 m=29
